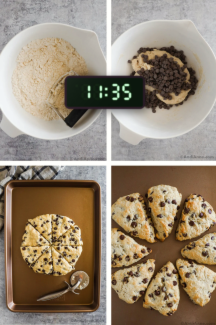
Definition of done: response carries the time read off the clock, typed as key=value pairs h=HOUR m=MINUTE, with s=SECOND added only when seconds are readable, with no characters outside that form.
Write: h=11 m=35
